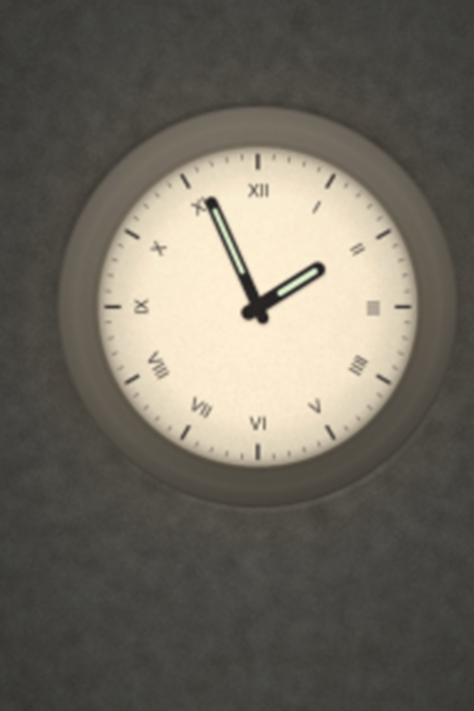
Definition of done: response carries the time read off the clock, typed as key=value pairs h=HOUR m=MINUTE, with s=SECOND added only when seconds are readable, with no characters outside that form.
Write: h=1 m=56
